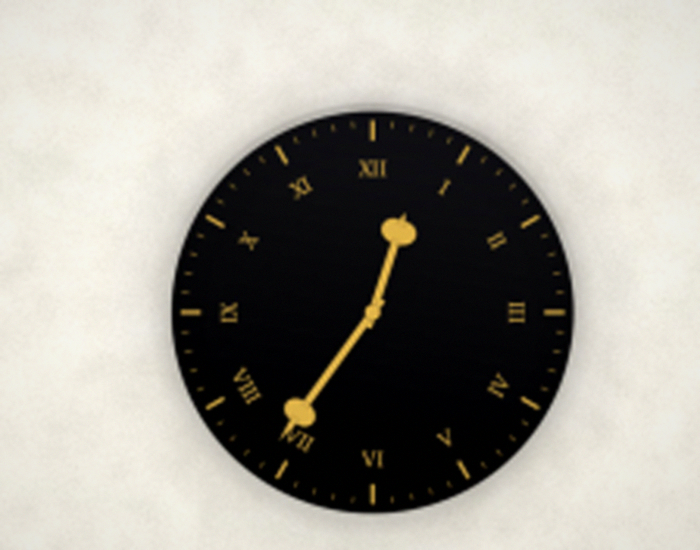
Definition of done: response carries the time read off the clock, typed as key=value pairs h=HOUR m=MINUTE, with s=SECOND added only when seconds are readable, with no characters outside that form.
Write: h=12 m=36
